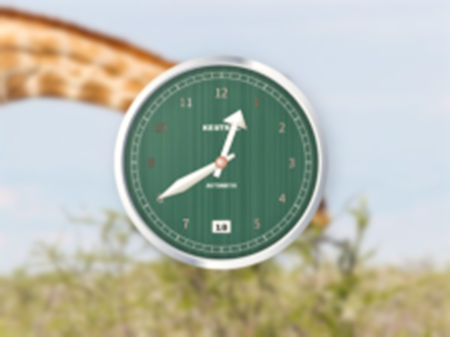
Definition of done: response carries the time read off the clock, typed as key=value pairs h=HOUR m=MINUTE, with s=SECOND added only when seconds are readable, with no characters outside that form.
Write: h=12 m=40
